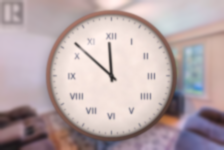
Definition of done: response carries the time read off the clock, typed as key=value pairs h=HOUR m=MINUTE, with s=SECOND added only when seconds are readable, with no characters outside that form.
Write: h=11 m=52
